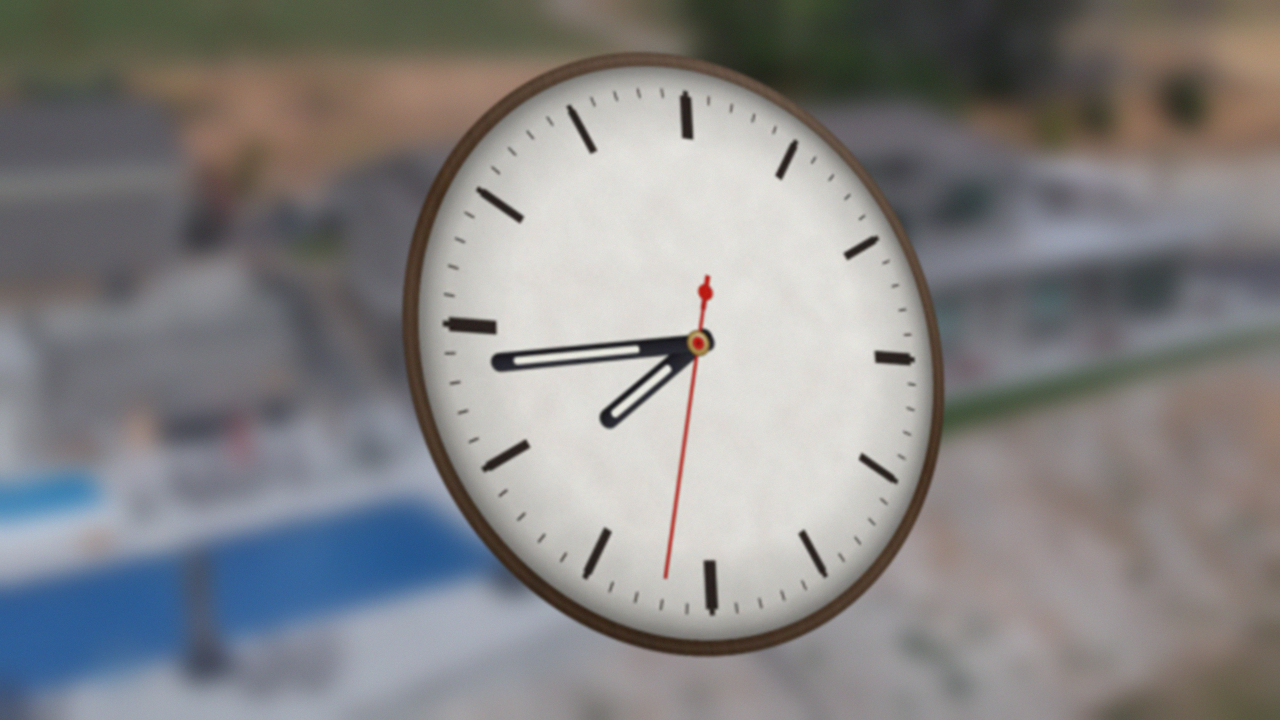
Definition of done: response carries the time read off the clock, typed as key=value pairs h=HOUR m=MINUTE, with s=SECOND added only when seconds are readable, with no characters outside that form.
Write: h=7 m=43 s=32
